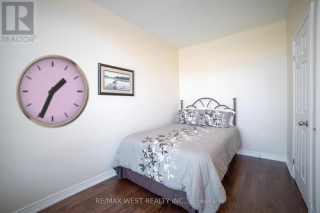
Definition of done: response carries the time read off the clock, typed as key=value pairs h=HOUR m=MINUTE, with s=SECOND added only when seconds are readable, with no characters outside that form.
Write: h=1 m=34
